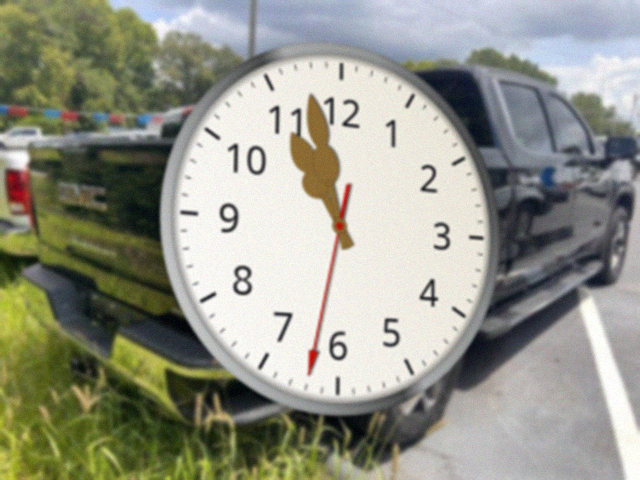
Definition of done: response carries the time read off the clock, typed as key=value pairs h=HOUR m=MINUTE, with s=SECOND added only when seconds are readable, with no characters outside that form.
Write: h=10 m=57 s=32
